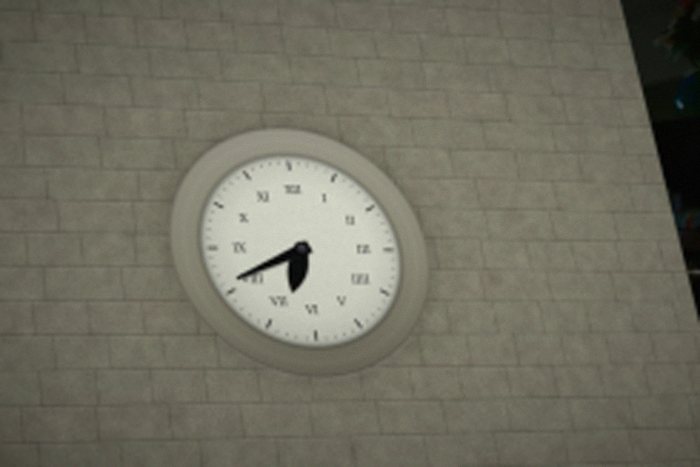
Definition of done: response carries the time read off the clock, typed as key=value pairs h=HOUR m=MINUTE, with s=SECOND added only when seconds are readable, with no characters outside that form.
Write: h=6 m=41
